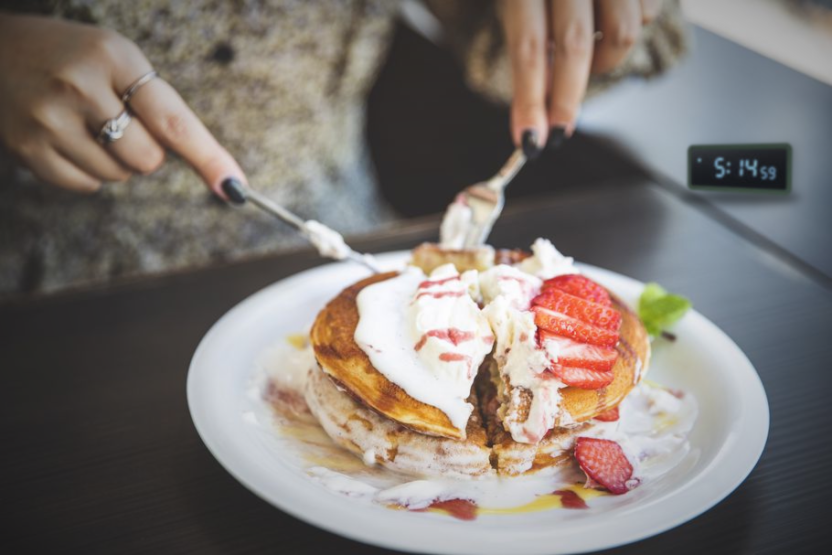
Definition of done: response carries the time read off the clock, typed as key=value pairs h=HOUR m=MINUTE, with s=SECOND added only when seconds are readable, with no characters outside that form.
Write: h=5 m=14
